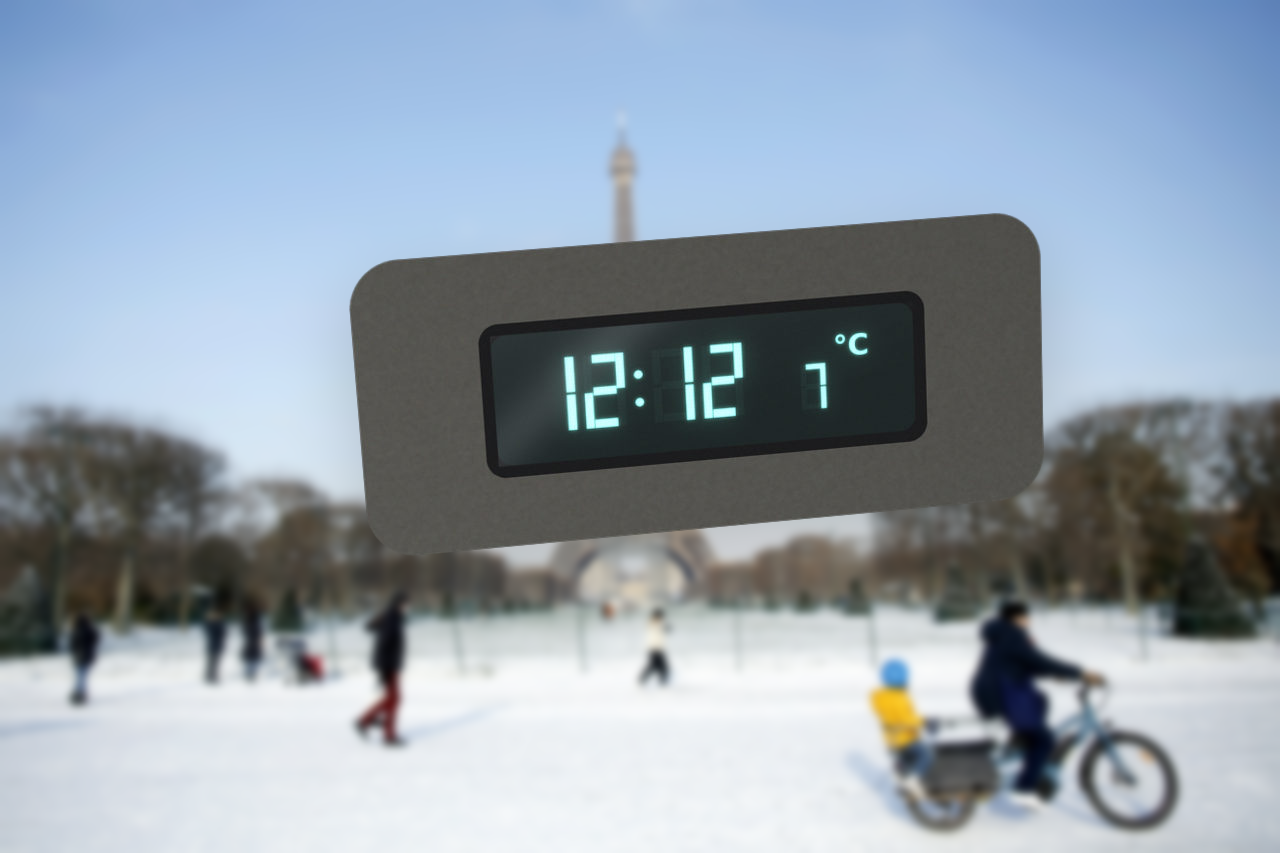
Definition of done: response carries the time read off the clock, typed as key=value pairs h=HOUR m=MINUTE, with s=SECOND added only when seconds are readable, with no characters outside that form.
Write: h=12 m=12
